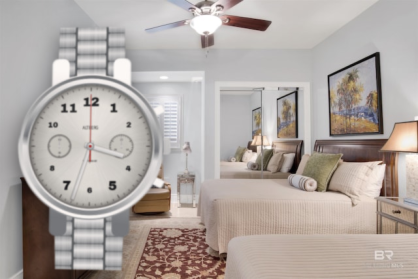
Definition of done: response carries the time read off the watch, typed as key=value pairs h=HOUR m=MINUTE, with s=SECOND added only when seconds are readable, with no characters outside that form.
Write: h=3 m=33
